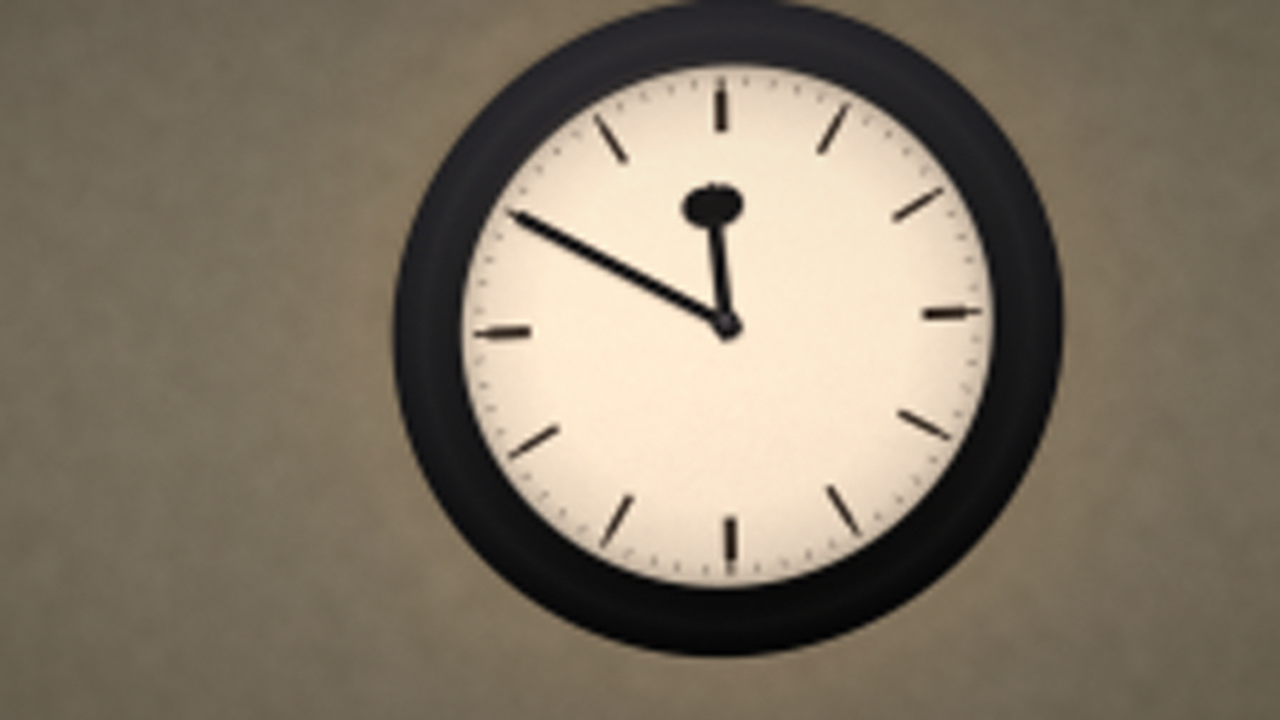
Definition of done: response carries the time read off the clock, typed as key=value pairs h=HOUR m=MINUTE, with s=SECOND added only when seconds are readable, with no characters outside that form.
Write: h=11 m=50
